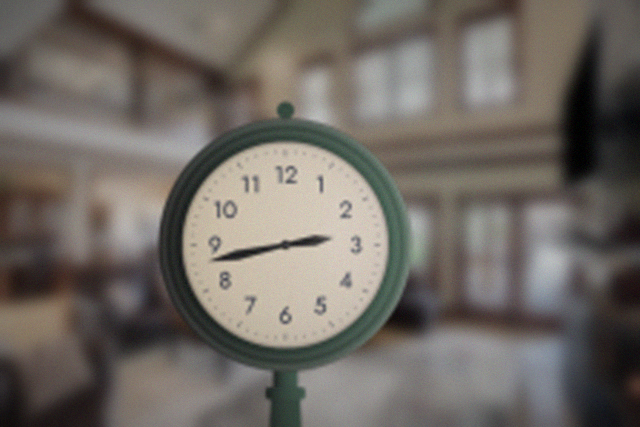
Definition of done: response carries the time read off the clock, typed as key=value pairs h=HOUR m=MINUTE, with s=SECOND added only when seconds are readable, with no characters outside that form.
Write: h=2 m=43
